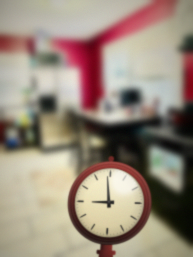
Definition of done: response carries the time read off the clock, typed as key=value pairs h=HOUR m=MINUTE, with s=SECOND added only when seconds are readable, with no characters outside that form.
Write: h=8 m=59
